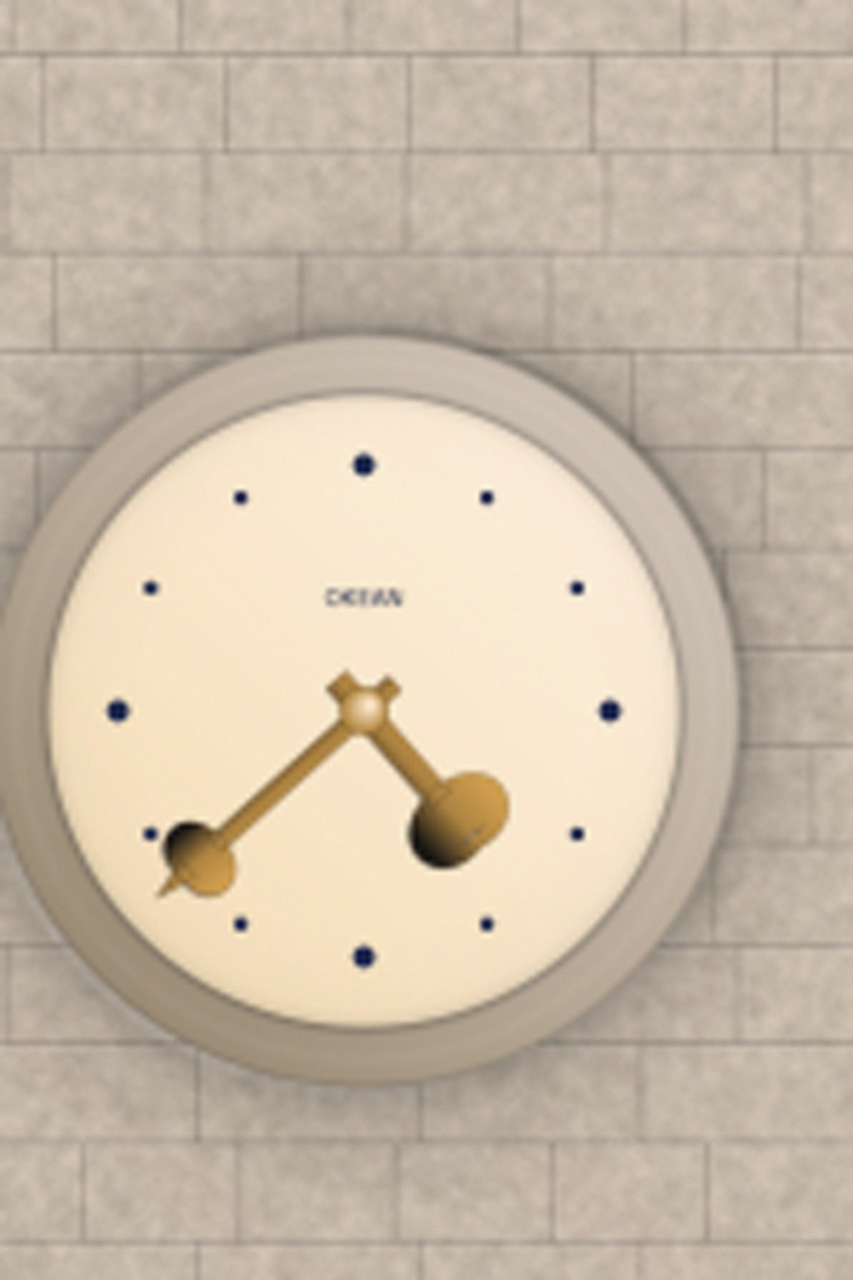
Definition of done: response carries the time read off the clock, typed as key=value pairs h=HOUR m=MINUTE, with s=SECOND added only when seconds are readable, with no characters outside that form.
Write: h=4 m=38
